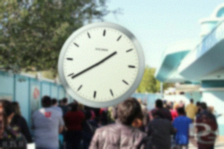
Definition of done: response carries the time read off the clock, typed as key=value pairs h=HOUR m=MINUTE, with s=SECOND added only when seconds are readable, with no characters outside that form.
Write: h=1 m=39
